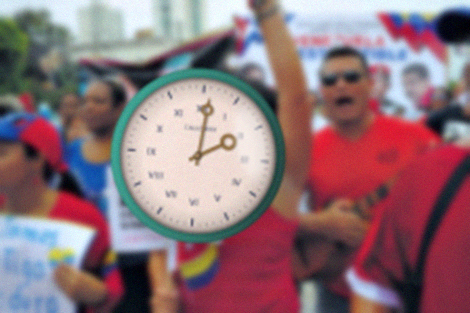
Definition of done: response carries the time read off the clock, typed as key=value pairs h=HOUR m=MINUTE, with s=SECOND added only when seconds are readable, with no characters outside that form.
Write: h=2 m=1
